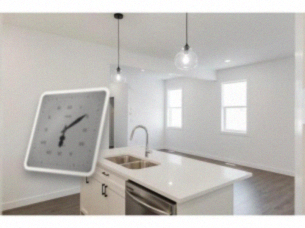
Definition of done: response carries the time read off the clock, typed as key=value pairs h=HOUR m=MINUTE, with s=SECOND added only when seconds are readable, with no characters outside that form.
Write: h=6 m=9
